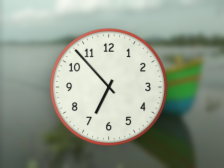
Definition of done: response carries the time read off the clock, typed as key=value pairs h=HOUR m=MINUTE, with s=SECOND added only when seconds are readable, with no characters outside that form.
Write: h=6 m=53
